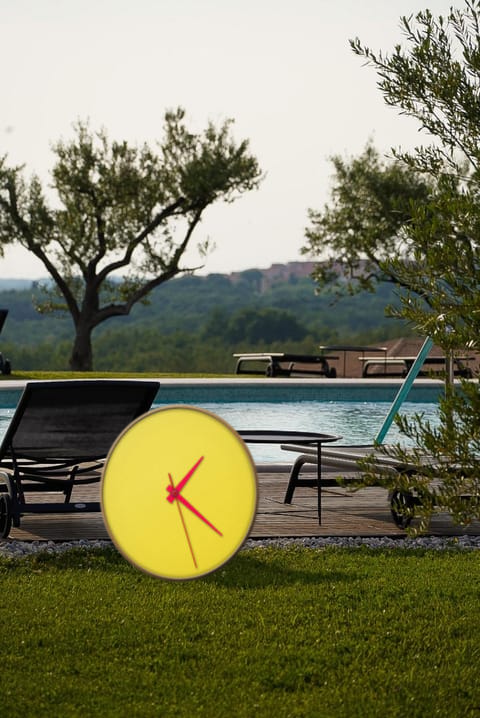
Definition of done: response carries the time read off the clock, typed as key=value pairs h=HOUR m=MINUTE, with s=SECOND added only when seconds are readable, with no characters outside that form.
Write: h=1 m=21 s=27
